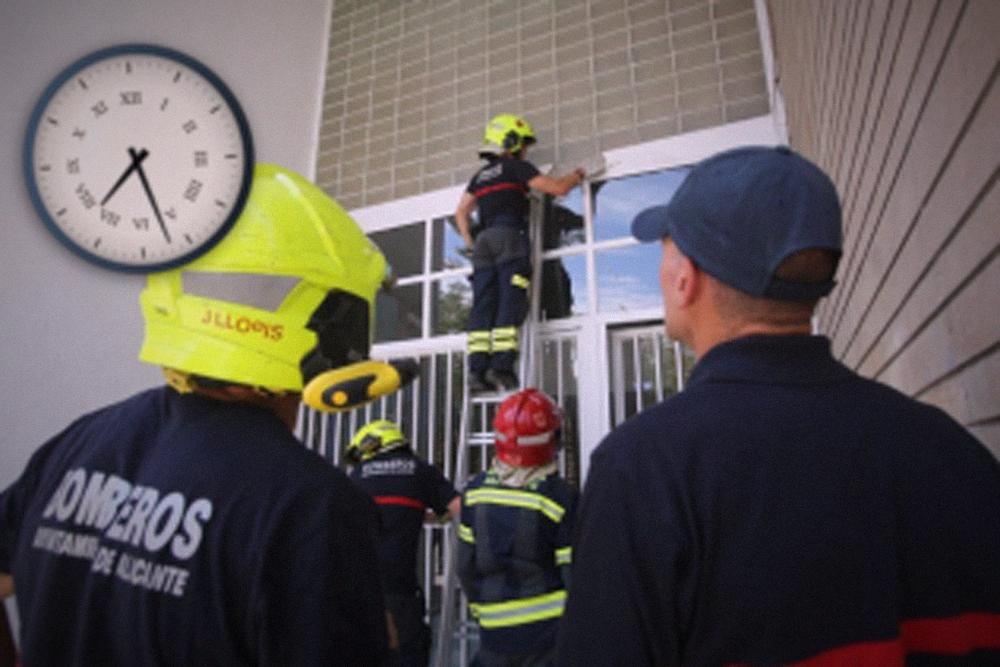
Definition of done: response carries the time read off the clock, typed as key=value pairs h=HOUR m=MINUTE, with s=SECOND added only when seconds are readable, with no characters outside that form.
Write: h=7 m=27
